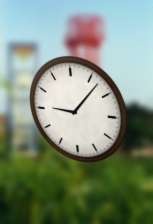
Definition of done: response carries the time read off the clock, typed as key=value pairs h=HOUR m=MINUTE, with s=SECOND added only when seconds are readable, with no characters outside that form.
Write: h=9 m=7
